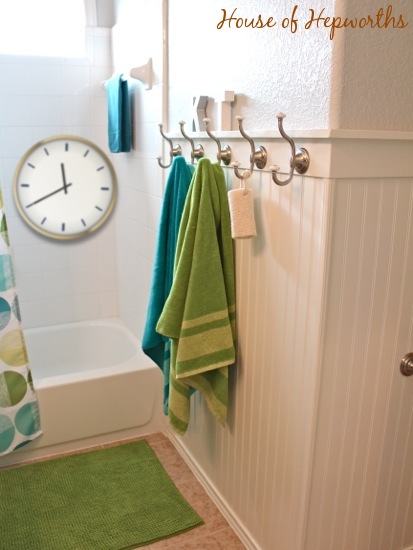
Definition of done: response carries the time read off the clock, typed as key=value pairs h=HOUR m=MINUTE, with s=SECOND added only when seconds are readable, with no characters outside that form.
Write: h=11 m=40
